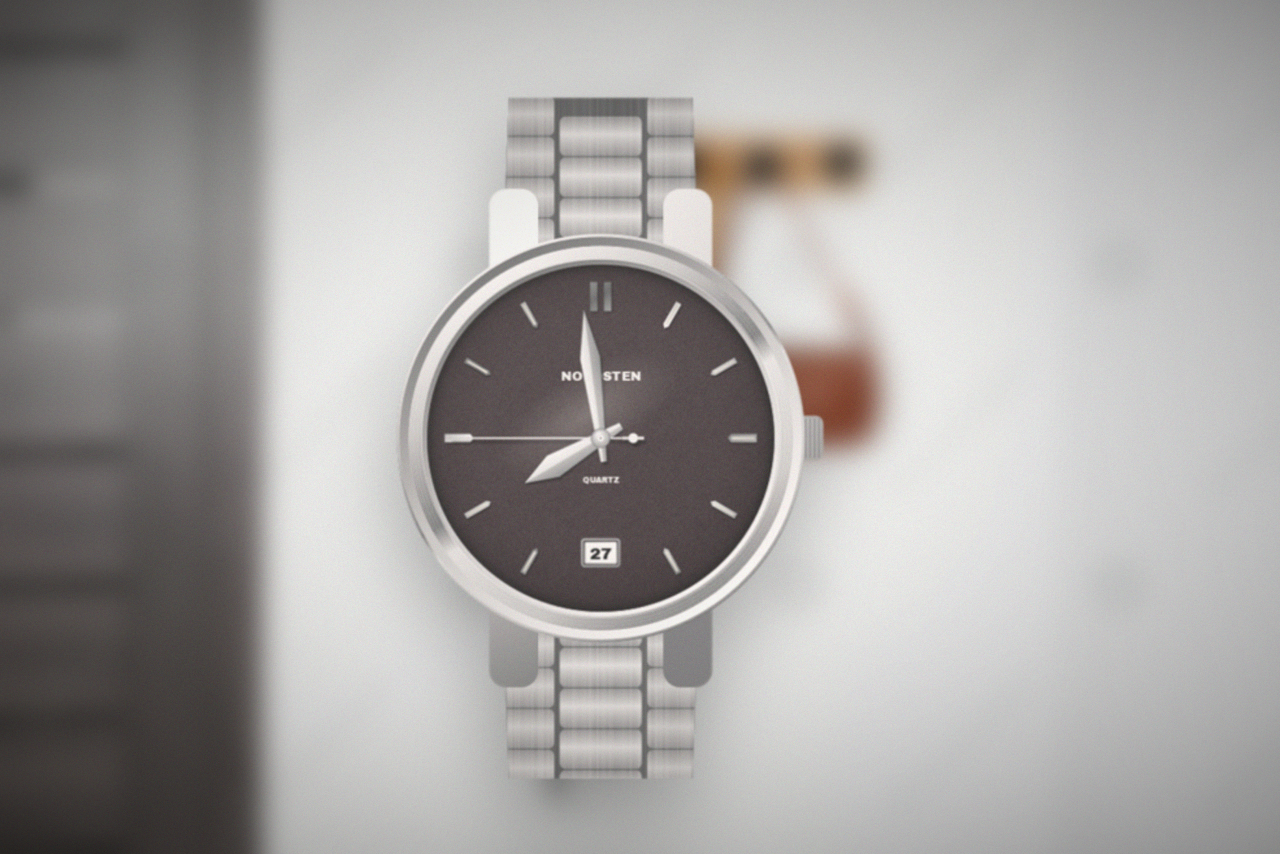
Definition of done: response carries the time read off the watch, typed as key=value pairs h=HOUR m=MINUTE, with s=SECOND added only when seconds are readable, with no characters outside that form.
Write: h=7 m=58 s=45
